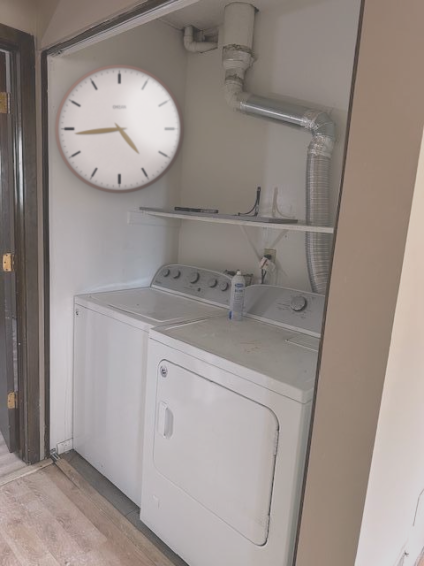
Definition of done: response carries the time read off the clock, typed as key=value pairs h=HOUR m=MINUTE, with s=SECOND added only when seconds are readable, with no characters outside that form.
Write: h=4 m=44
